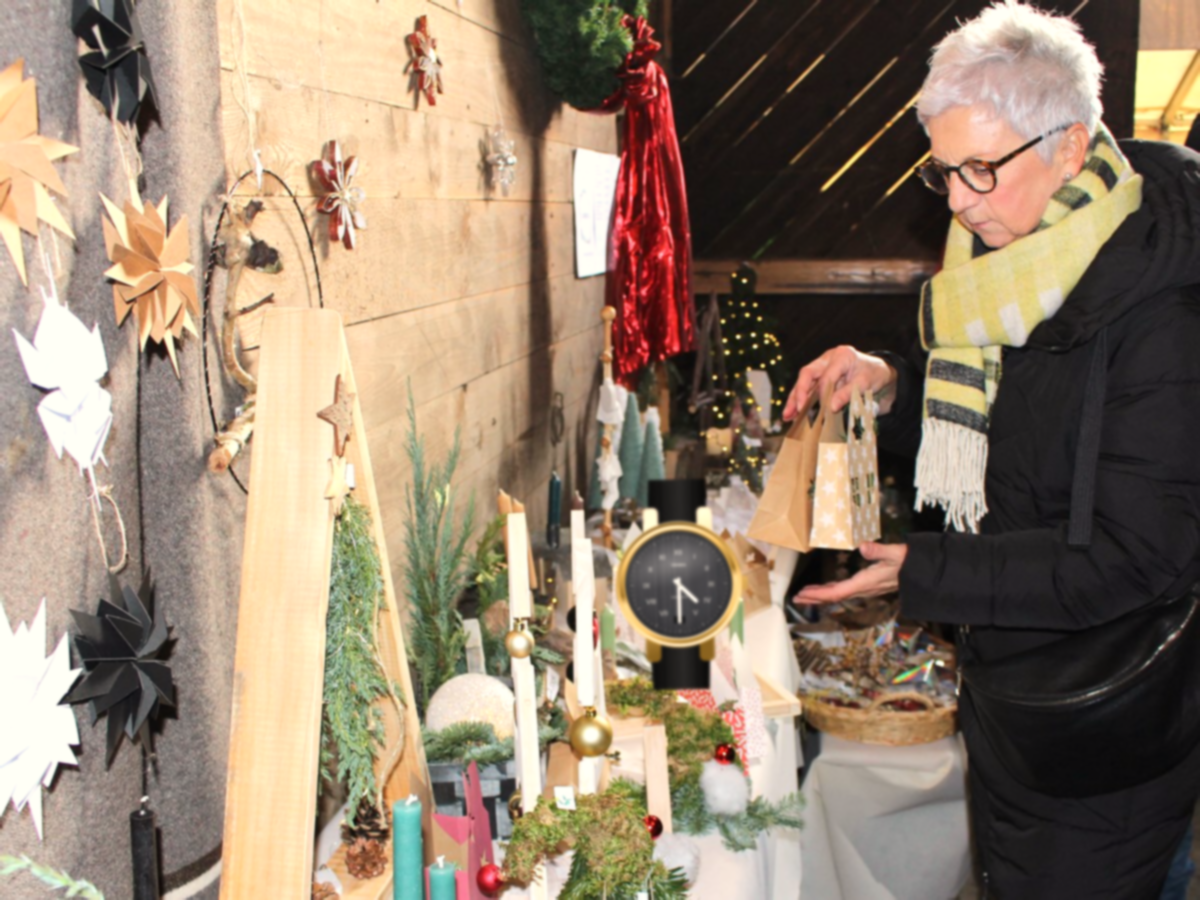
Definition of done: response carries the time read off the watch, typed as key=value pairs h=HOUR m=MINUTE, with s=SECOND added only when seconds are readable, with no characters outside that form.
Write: h=4 m=30
